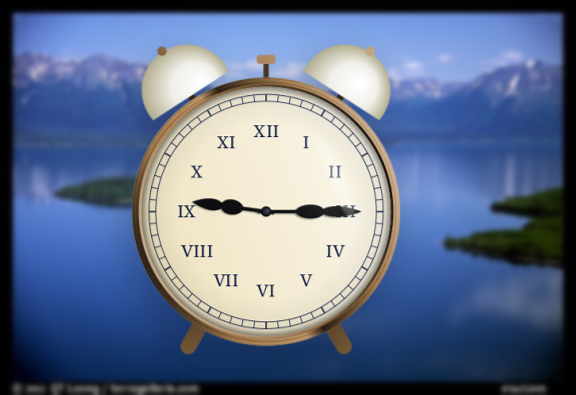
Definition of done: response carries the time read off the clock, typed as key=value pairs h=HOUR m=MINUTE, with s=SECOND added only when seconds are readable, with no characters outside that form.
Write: h=9 m=15
